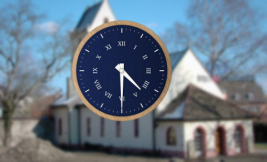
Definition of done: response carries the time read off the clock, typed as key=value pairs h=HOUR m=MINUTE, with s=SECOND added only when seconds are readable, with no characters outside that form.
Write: h=4 m=30
